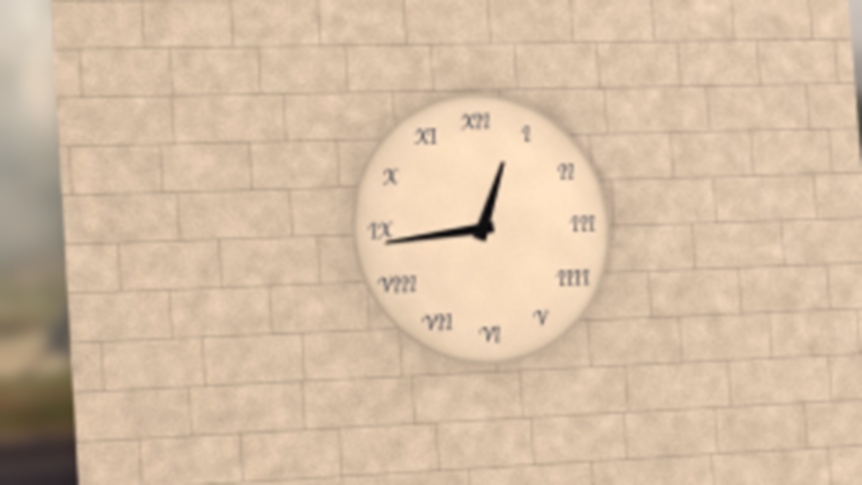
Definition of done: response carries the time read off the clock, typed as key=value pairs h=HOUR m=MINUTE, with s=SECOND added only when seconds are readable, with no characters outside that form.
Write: h=12 m=44
